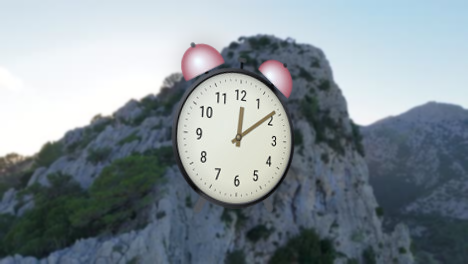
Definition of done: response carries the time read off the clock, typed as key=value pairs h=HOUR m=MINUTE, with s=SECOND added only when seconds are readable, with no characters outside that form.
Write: h=12 m=9
